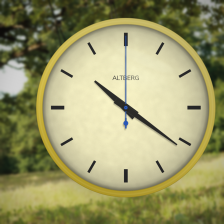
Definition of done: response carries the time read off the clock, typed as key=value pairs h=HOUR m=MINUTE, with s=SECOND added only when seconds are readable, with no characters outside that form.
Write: h=10 m=21 s=0
